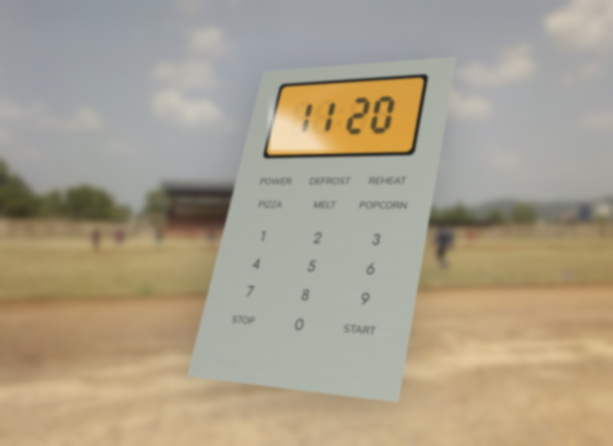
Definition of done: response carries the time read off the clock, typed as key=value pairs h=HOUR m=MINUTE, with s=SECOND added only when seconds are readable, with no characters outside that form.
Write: h=11 m=20
